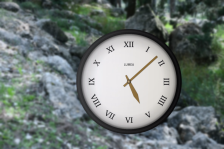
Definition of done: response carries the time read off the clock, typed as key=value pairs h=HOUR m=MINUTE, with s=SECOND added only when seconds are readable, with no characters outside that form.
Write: h=5 m=8
